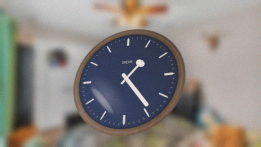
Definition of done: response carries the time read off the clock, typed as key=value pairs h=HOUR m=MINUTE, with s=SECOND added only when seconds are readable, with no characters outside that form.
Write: h=1 m=24
